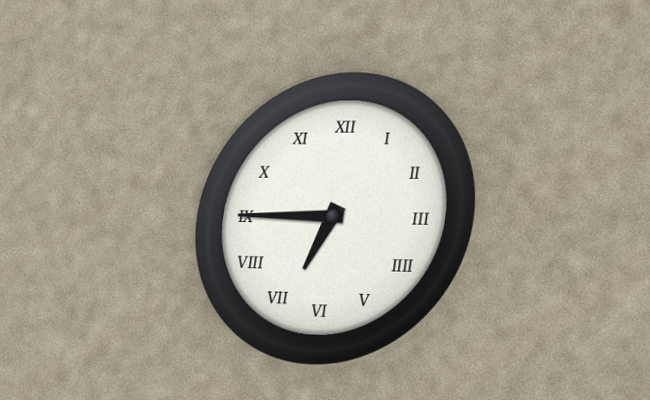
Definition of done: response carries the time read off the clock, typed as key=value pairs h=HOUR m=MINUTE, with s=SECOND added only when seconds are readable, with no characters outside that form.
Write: h=6 m=45
